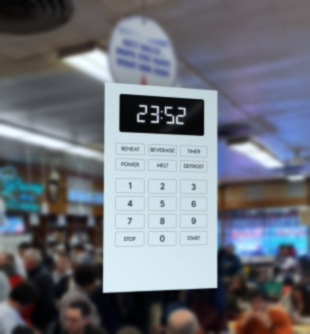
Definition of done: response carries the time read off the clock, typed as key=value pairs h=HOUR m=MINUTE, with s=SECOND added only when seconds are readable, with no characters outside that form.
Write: h=23 m=52
